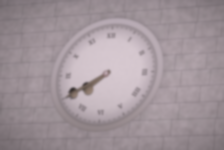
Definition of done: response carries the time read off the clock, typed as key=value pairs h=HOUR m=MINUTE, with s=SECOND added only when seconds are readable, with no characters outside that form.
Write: h=7 m=40
